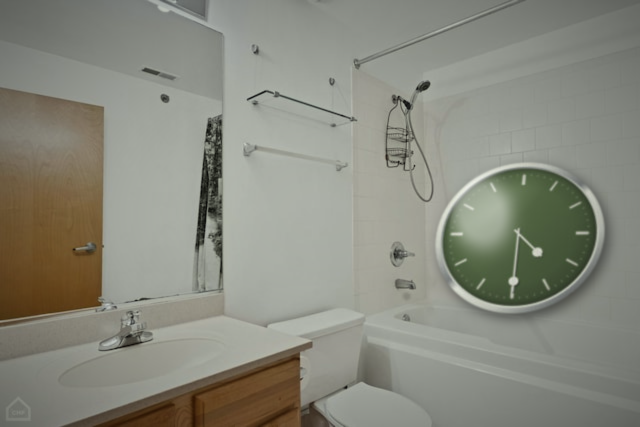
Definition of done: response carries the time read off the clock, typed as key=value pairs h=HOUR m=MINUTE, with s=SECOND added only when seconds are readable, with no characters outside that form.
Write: h=4 m=30
